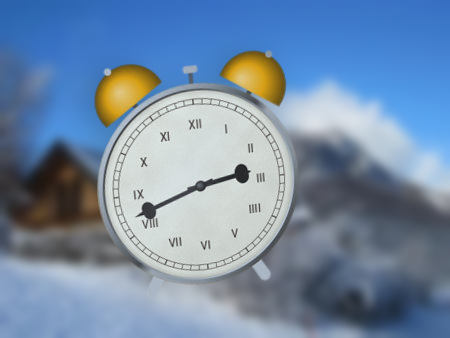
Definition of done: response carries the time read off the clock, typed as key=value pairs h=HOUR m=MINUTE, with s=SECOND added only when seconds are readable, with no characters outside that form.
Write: h=2 m=42
